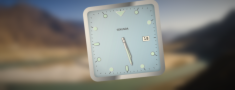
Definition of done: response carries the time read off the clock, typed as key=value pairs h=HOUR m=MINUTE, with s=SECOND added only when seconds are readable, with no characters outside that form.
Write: h=5 m=28
